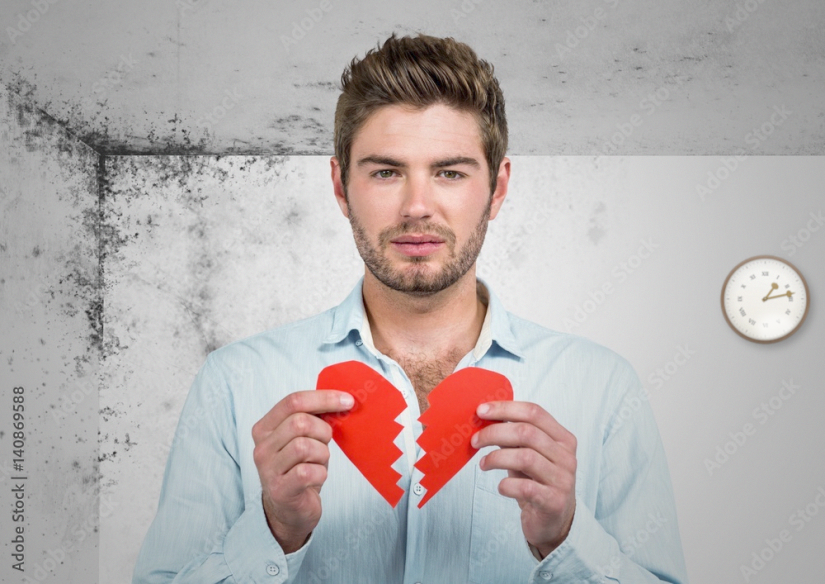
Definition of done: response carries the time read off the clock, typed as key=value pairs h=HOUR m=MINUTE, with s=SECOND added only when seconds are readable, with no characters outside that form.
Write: h=1 m=13
